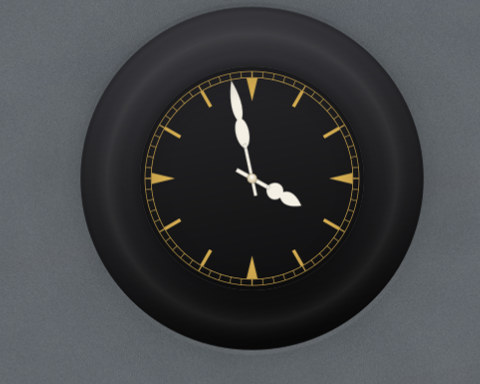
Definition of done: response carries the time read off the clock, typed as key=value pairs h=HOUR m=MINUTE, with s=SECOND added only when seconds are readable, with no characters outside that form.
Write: h=3 m=58
